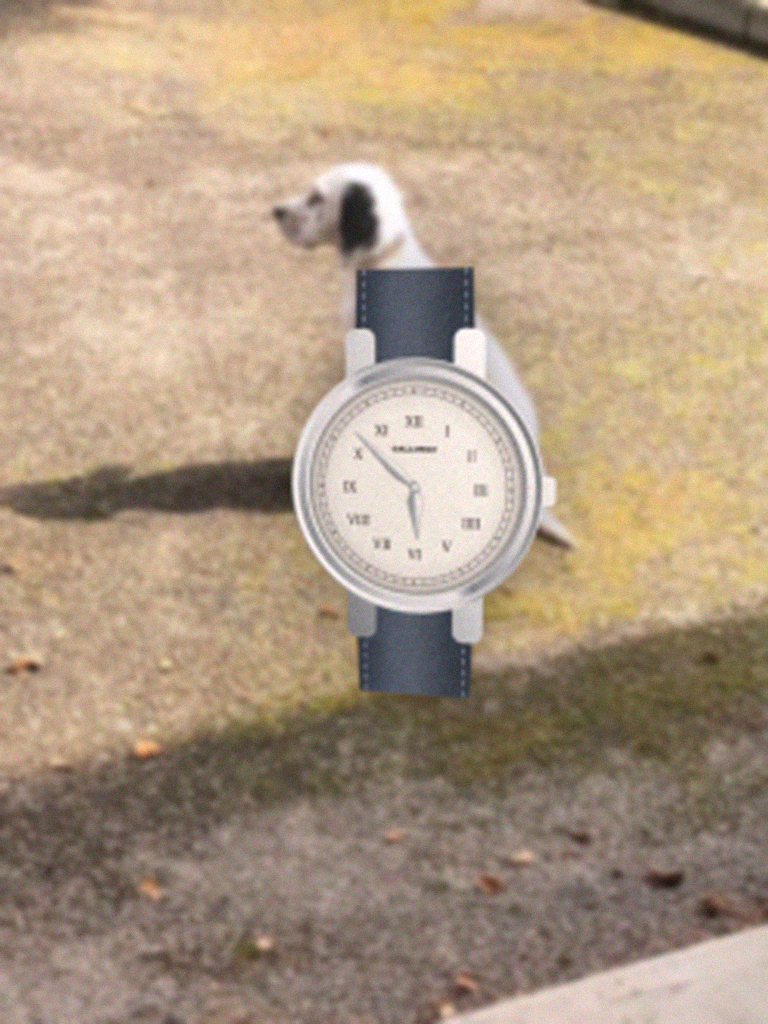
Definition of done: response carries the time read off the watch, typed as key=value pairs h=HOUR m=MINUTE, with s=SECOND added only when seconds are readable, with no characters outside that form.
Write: h=5 m=52
